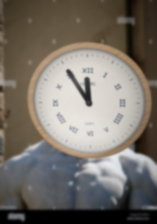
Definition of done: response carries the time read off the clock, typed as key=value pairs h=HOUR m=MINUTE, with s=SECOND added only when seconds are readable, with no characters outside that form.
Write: h=11 m=55
